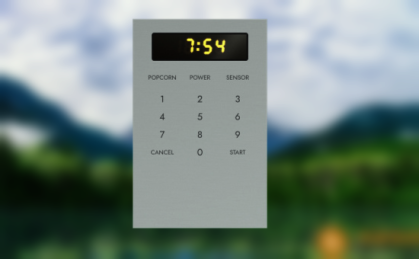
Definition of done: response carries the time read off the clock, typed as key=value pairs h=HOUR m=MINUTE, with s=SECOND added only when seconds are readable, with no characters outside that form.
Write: h=7 m=54
